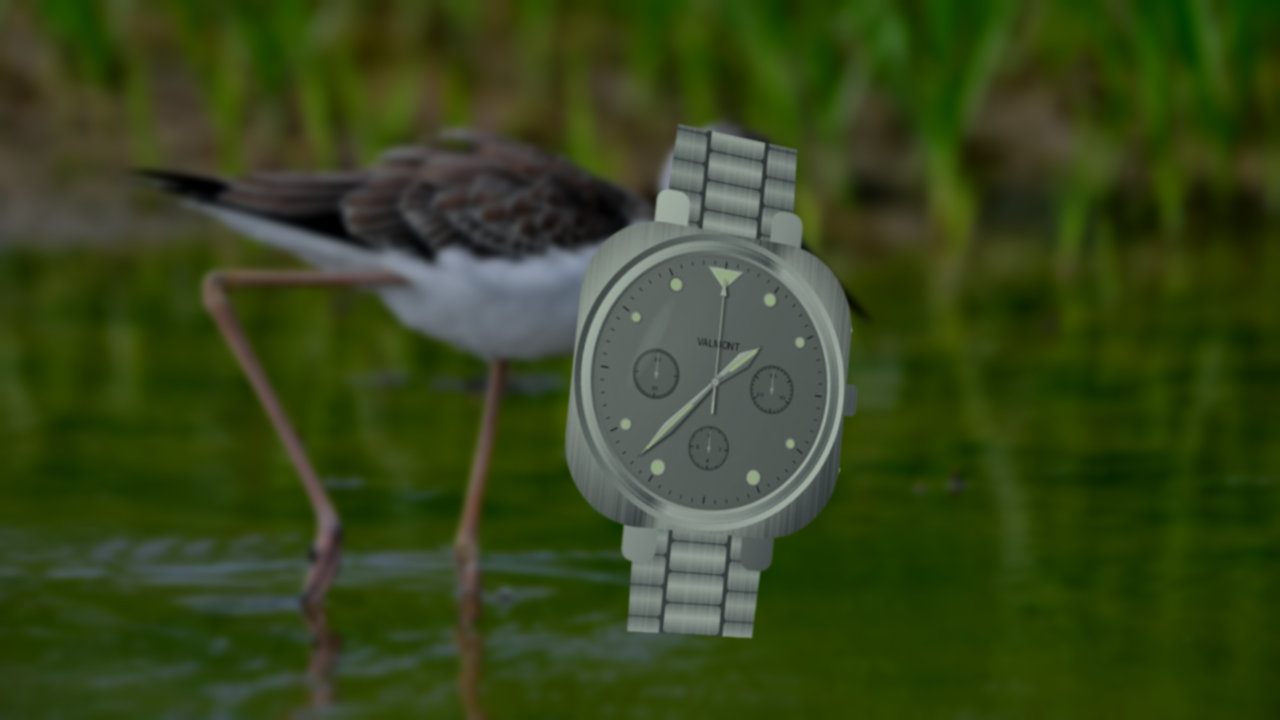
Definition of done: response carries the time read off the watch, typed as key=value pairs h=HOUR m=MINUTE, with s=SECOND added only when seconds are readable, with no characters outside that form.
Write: h=1 m=37
